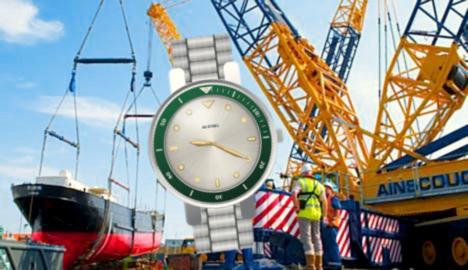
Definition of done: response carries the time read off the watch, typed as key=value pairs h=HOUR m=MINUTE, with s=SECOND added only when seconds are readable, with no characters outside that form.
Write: h=9 m=20
